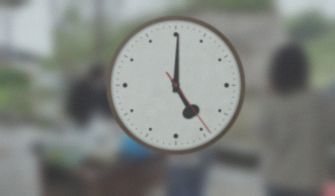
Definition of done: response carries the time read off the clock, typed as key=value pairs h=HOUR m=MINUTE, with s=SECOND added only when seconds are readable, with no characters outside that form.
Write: h=5 m=0 s=24
